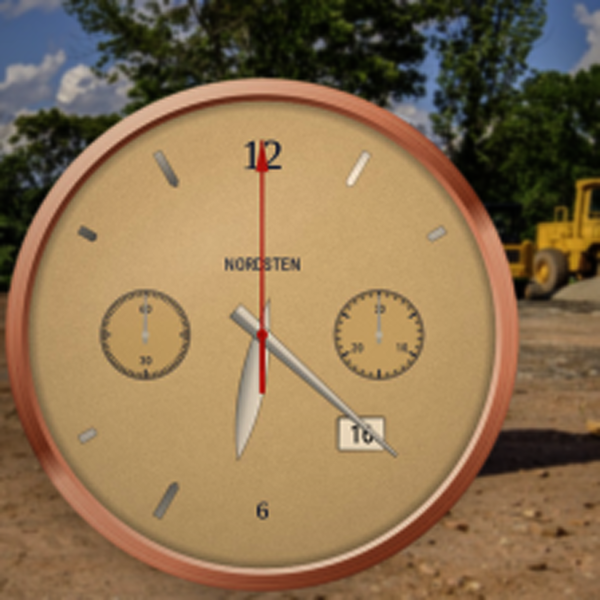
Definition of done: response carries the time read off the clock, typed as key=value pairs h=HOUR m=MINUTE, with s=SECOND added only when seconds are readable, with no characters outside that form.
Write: h=6 m=22
